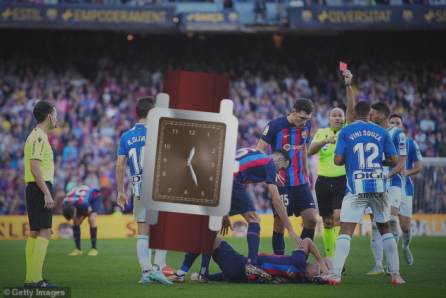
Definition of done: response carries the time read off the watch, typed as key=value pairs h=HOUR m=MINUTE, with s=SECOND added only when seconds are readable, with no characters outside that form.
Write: h=12 m=26
